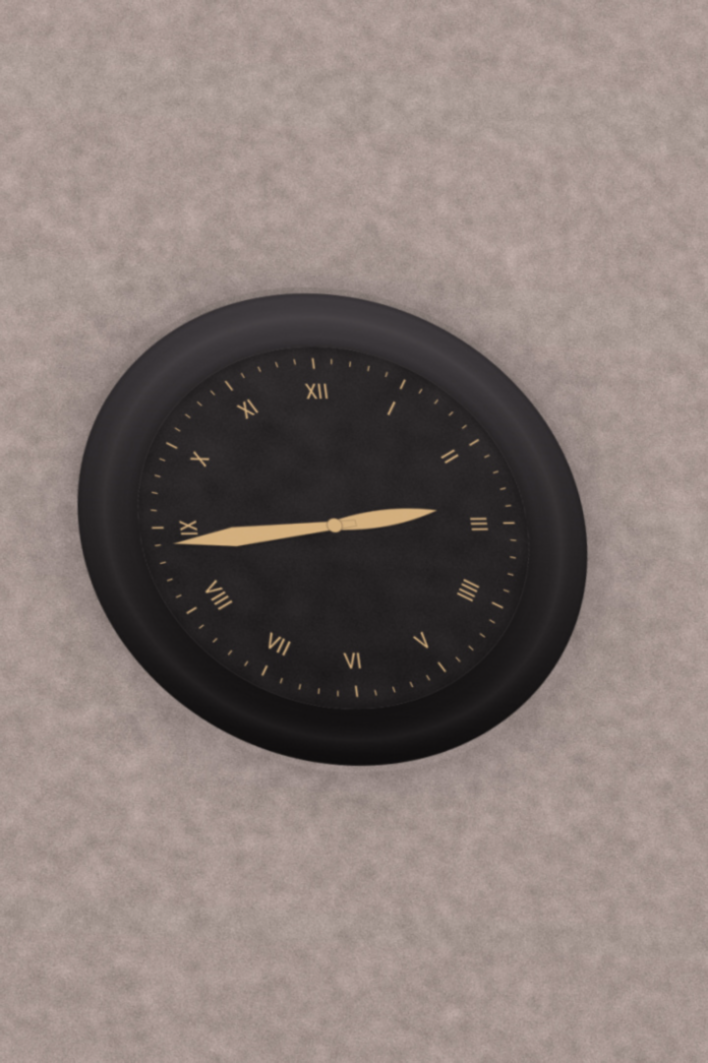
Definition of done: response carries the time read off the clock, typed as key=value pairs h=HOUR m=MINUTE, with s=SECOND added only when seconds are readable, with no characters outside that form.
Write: h=2 m=44
